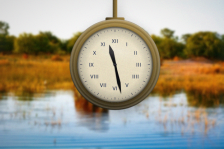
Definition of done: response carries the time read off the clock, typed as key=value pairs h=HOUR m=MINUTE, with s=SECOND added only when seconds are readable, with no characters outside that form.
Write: h=11 m=28
